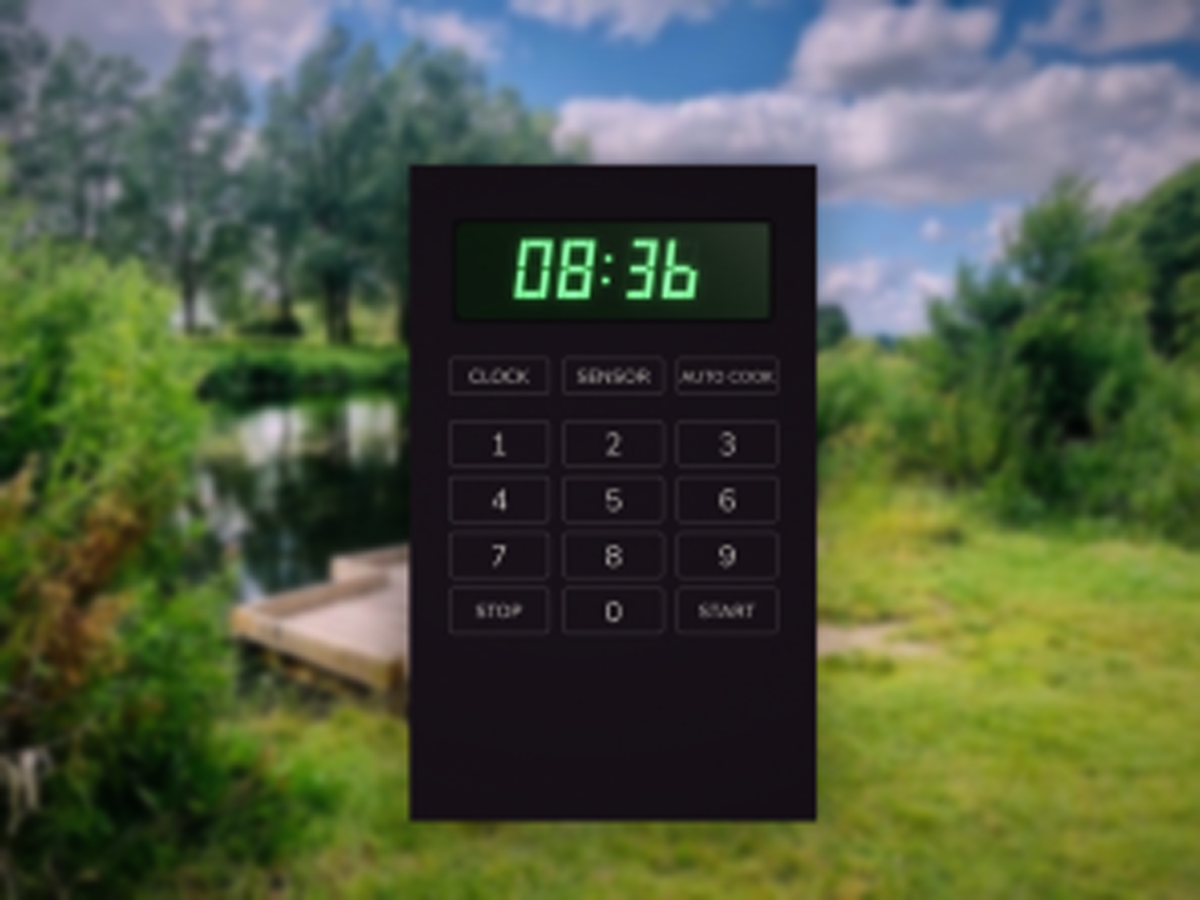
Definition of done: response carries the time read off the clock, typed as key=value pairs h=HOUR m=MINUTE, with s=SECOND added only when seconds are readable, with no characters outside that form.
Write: h=8 m=36
